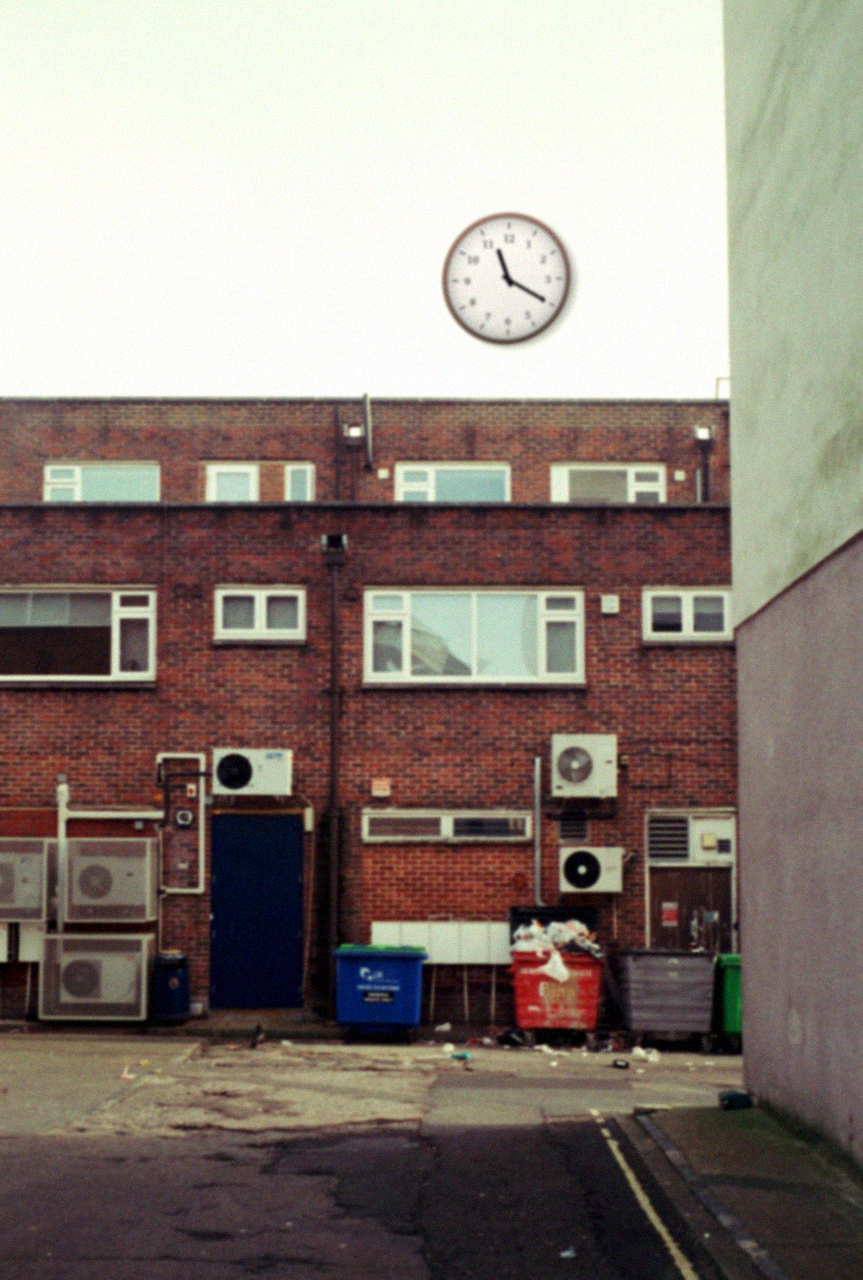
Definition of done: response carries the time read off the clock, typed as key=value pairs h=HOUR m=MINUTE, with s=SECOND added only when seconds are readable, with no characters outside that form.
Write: h=11 m=20
